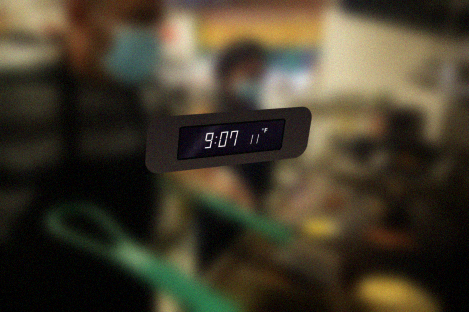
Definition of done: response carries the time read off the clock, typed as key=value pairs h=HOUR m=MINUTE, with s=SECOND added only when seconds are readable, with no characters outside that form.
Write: h=9 m=7
